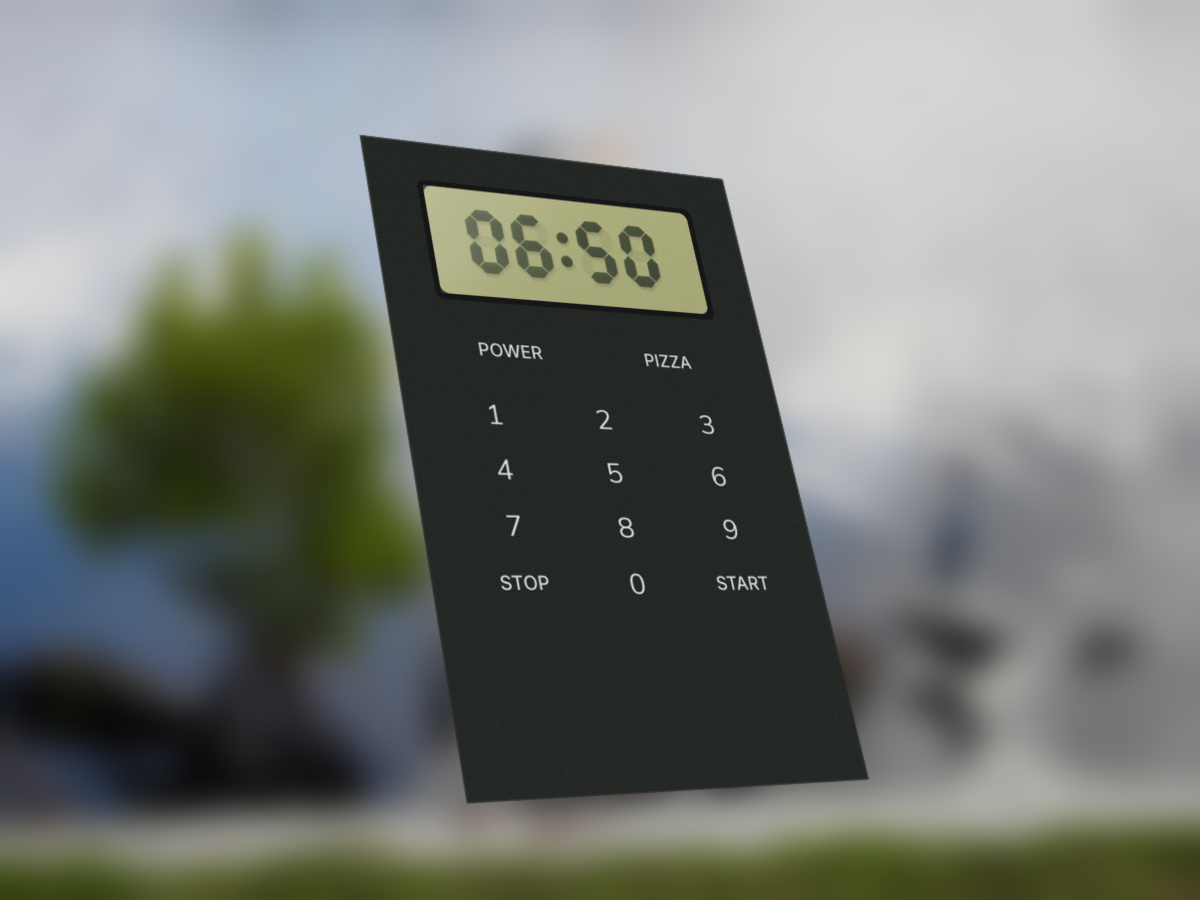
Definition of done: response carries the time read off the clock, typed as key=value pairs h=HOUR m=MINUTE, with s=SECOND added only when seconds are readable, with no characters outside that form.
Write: h=6 m=50
